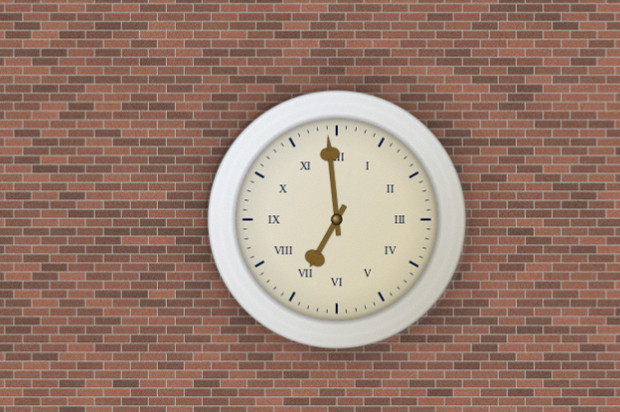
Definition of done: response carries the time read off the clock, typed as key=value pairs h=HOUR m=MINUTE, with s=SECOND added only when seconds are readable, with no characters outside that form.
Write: h=6 m=59
